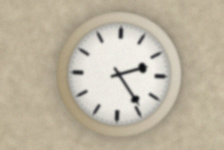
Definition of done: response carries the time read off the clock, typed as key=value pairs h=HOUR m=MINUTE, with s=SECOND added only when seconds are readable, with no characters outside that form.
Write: h=2 m=24
